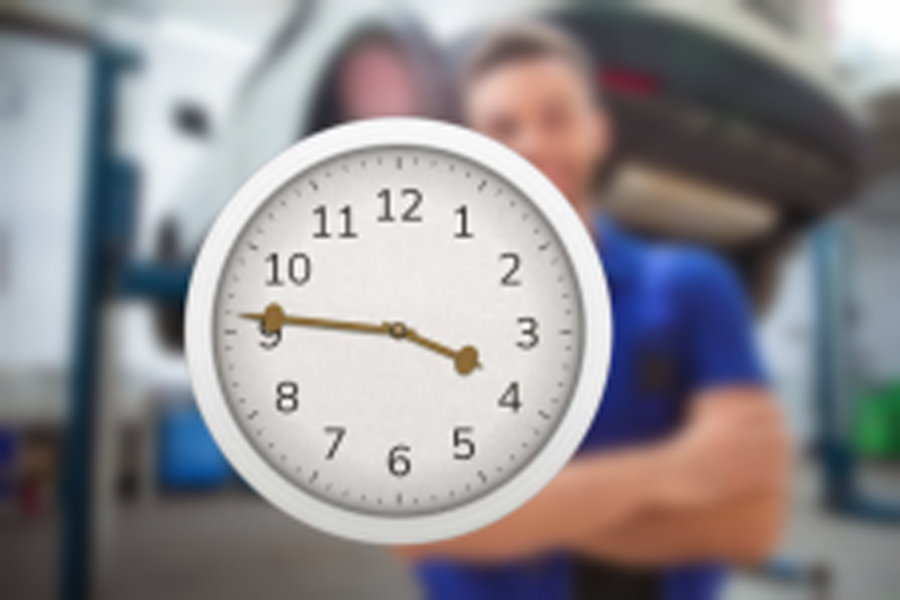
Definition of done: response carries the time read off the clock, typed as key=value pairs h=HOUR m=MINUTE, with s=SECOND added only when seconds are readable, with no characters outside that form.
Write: h=3 m=46
